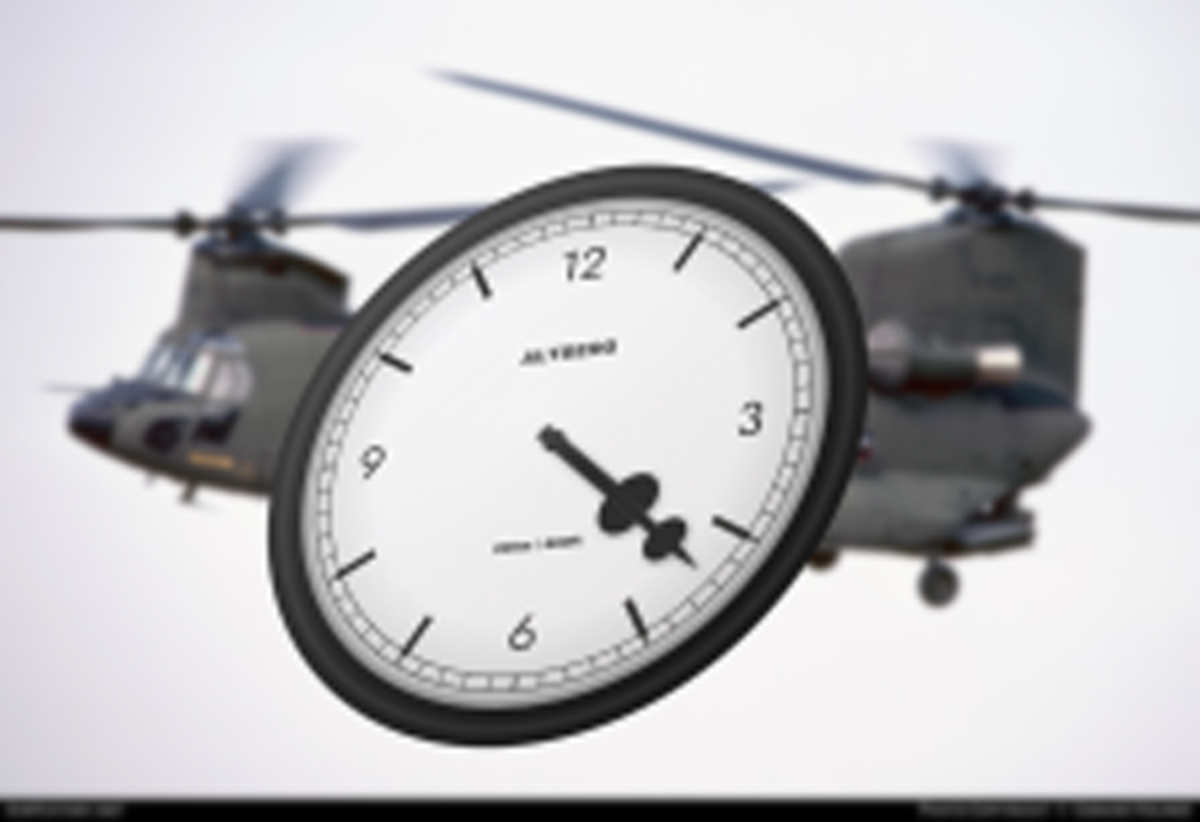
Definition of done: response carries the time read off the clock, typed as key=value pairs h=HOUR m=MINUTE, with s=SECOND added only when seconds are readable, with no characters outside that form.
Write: h=4 m=22
